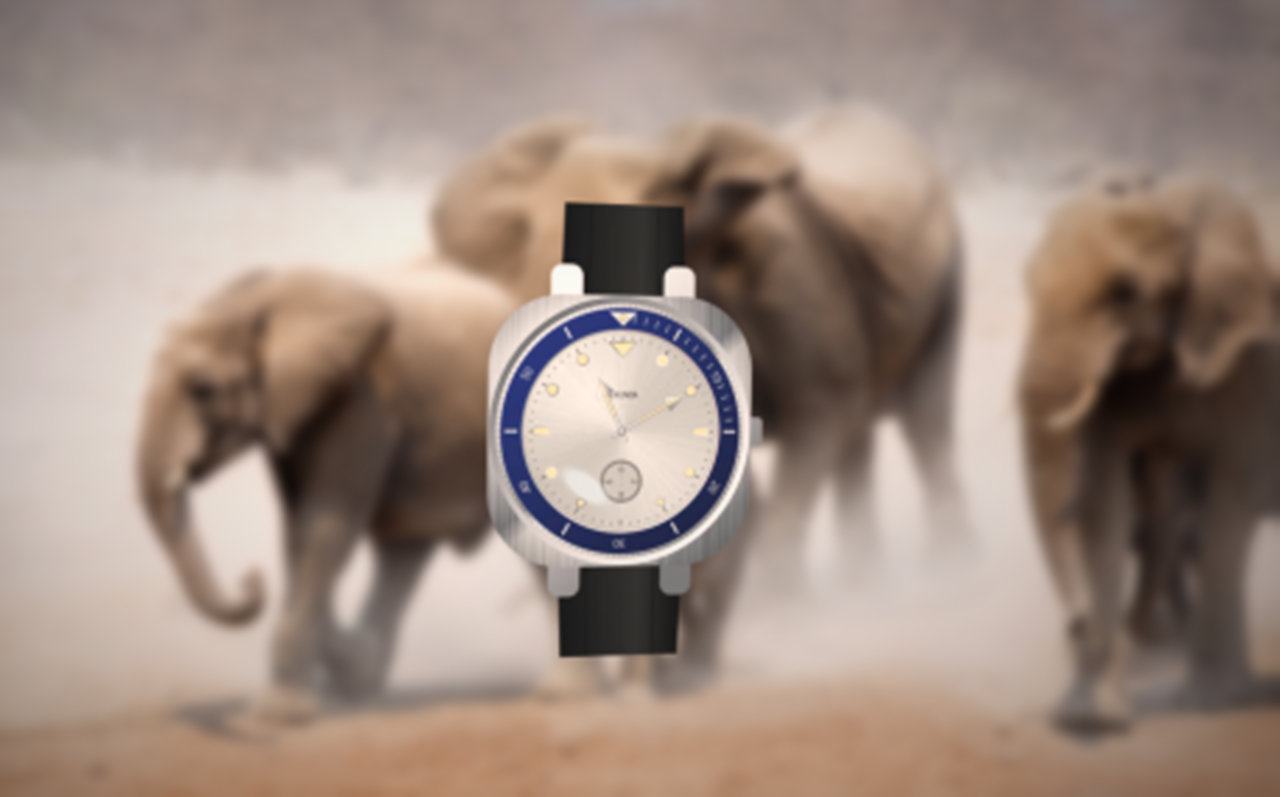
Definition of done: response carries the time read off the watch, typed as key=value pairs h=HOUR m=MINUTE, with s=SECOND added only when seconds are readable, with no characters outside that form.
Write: h=11 m=10
